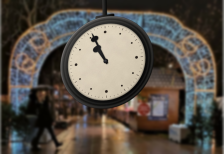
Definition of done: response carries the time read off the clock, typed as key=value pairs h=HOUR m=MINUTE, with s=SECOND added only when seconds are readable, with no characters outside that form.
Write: h=10 m=56
